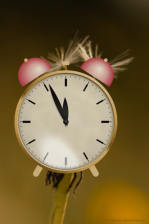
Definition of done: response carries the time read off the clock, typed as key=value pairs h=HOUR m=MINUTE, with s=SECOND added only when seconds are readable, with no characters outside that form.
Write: h=11 m=56
